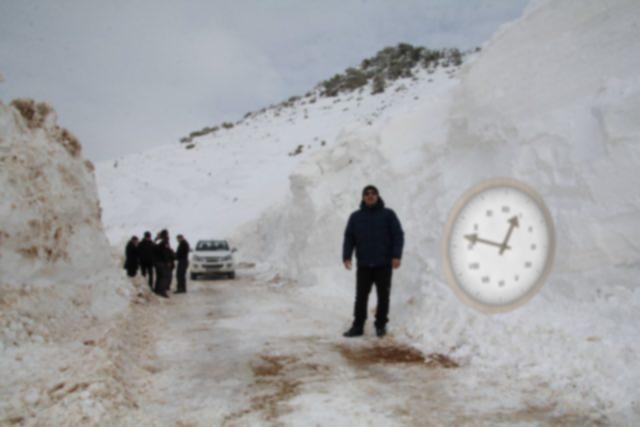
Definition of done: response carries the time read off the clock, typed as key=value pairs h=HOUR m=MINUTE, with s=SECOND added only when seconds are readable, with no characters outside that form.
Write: h=12 m=47
